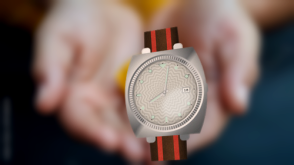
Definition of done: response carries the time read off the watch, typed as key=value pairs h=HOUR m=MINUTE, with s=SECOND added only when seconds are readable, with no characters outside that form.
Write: h=8 m=2
